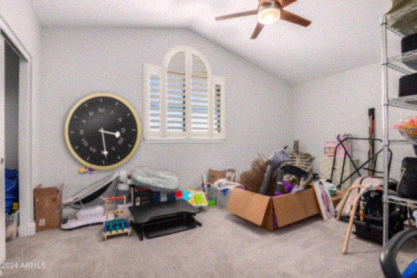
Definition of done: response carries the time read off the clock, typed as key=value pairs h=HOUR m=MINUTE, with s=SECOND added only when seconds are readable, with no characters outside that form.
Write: h=3 m=29
